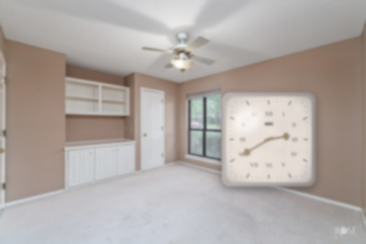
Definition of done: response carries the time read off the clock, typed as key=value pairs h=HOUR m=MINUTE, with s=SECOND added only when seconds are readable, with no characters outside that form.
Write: h=2 m=40
